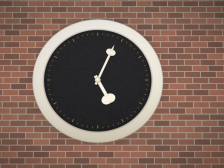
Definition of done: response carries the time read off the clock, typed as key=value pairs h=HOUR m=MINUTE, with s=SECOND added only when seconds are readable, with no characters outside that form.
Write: h=5 m=4
